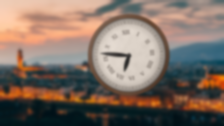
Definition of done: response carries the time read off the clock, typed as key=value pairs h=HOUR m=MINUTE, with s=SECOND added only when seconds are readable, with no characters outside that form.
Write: h=6 m=47
